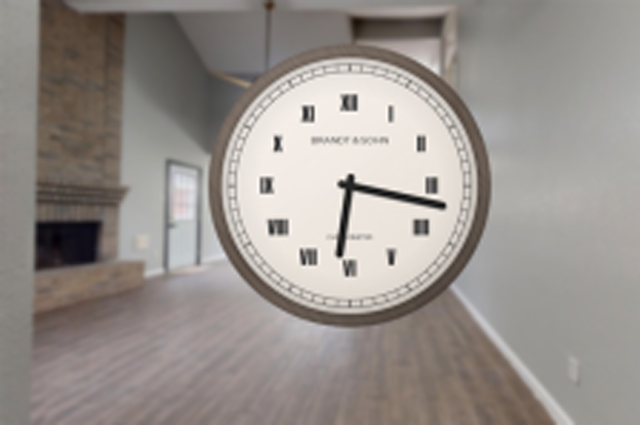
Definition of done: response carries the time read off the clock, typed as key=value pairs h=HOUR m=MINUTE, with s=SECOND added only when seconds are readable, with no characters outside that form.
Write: h=6 m=17
